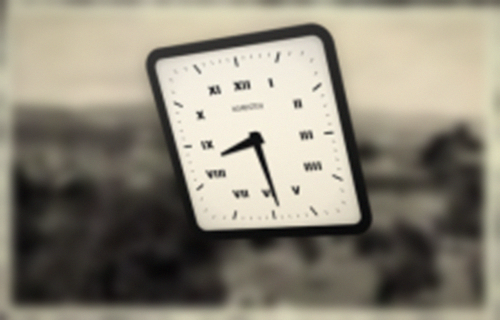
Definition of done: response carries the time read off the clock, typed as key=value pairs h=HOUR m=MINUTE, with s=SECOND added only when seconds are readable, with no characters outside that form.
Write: h=8 m=29
